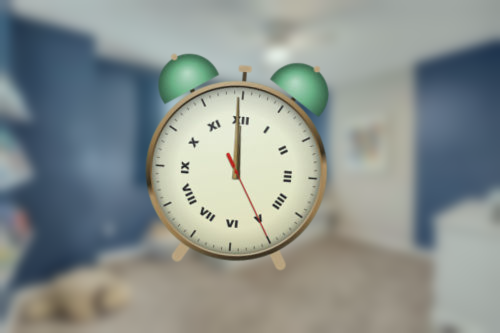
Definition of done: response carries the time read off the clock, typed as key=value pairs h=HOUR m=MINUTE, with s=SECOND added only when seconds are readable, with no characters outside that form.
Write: h=11 m=59 s=25
